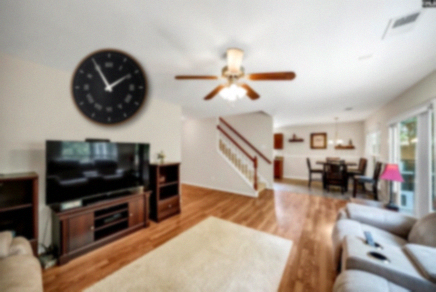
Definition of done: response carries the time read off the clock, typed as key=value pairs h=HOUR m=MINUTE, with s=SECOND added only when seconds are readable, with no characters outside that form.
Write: h=1 m=55
